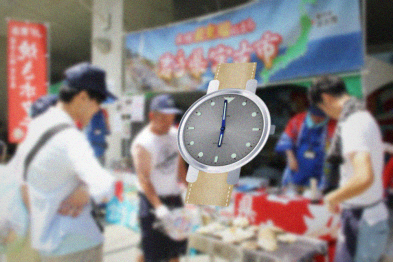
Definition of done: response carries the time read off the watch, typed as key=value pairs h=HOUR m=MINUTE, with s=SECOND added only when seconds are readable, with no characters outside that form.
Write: h=5 m=59
